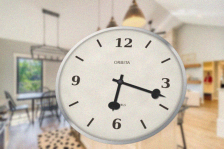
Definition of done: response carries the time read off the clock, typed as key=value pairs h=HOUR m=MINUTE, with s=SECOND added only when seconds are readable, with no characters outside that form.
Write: h=6 m=18
